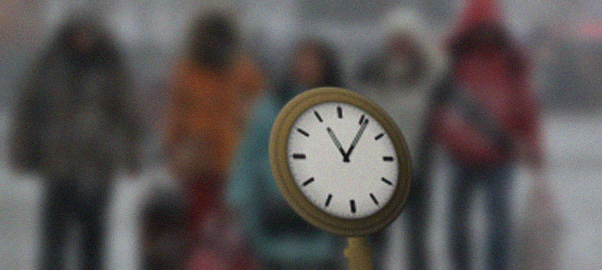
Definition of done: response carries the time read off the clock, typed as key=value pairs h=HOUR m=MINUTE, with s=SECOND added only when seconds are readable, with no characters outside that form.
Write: h=11 m=6
